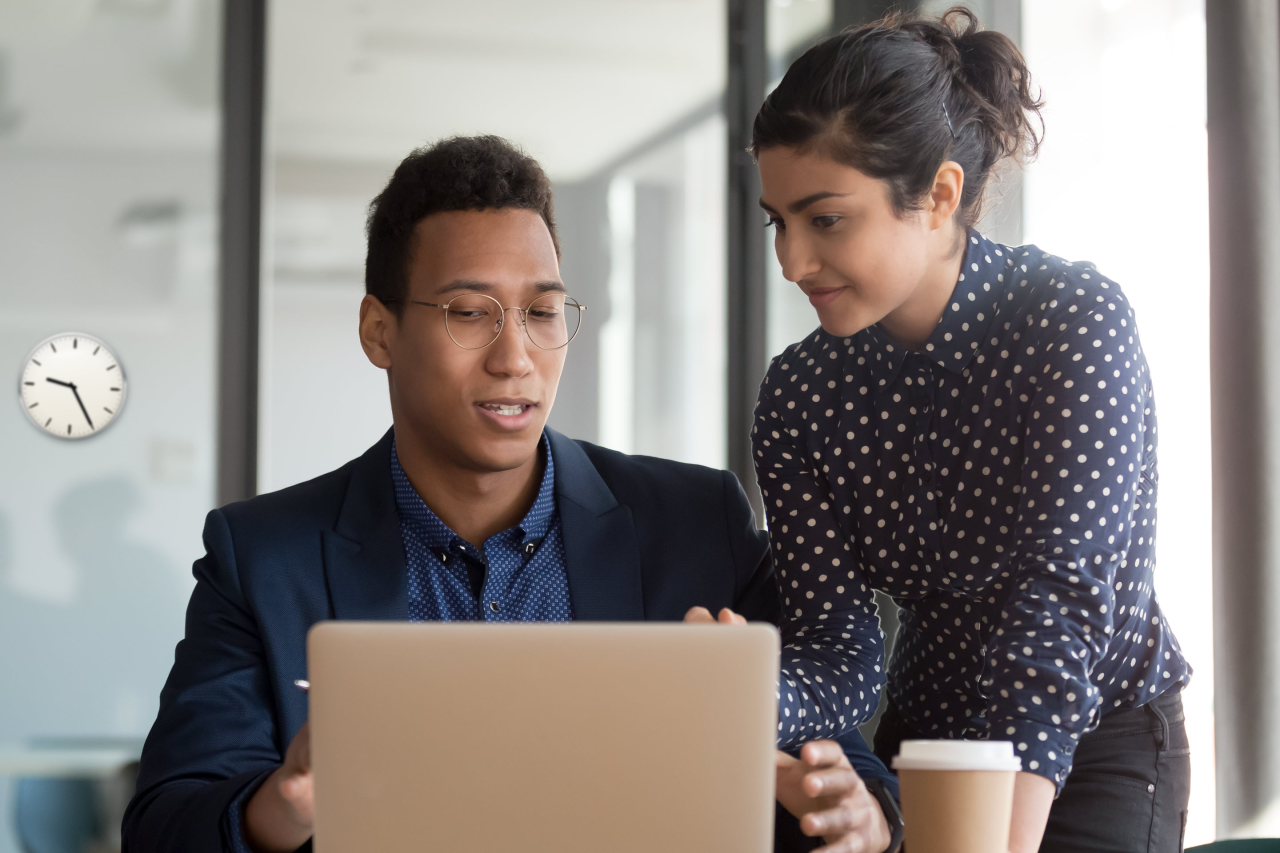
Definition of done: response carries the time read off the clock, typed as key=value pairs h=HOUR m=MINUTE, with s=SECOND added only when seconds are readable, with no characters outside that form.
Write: h=9 m=25
